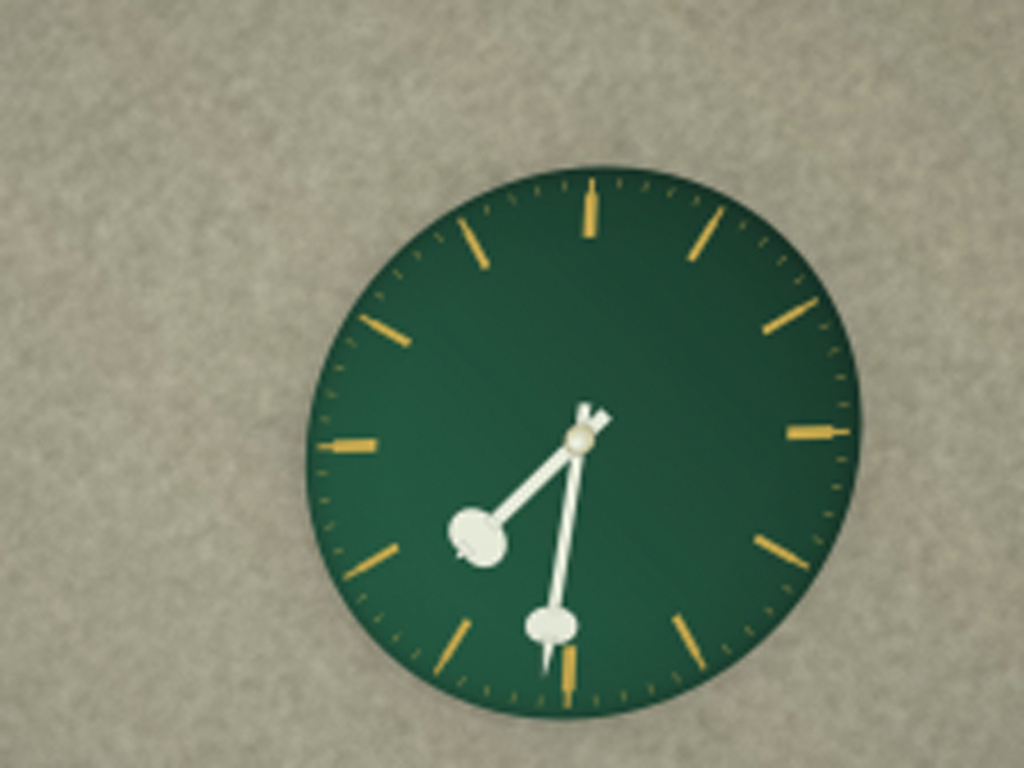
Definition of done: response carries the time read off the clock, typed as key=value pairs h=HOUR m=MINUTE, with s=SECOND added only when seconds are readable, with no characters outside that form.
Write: h=7 m=31
